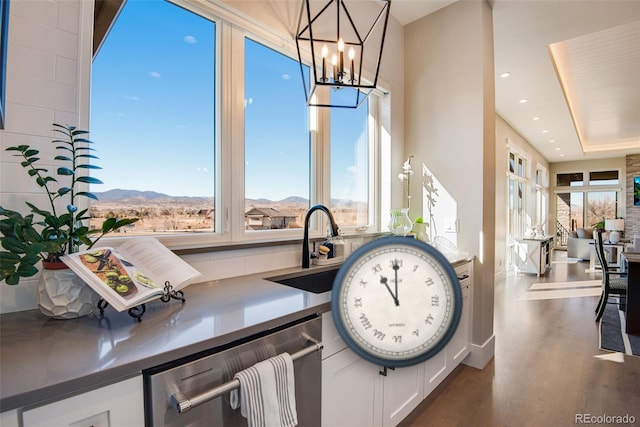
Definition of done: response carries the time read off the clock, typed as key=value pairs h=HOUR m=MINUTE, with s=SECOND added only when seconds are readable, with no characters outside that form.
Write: h=11 m=0
